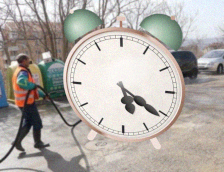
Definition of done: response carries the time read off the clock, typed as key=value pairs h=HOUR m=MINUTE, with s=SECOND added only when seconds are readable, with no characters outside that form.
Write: h=5 m=21
